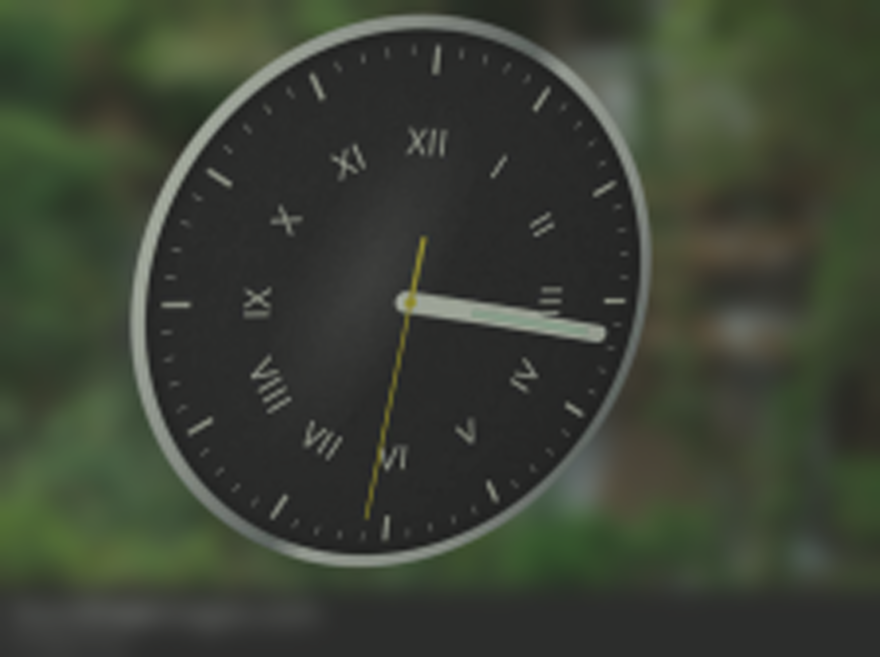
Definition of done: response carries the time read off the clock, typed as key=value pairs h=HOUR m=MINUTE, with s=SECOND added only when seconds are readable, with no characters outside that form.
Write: h=3 m=16 s=31
